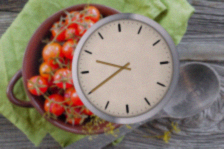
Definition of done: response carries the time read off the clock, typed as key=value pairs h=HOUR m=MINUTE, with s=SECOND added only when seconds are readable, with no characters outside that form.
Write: h=9 m=40
